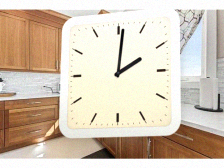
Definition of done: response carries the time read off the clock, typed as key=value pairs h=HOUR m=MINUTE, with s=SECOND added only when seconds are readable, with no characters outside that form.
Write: h=2 m=1
